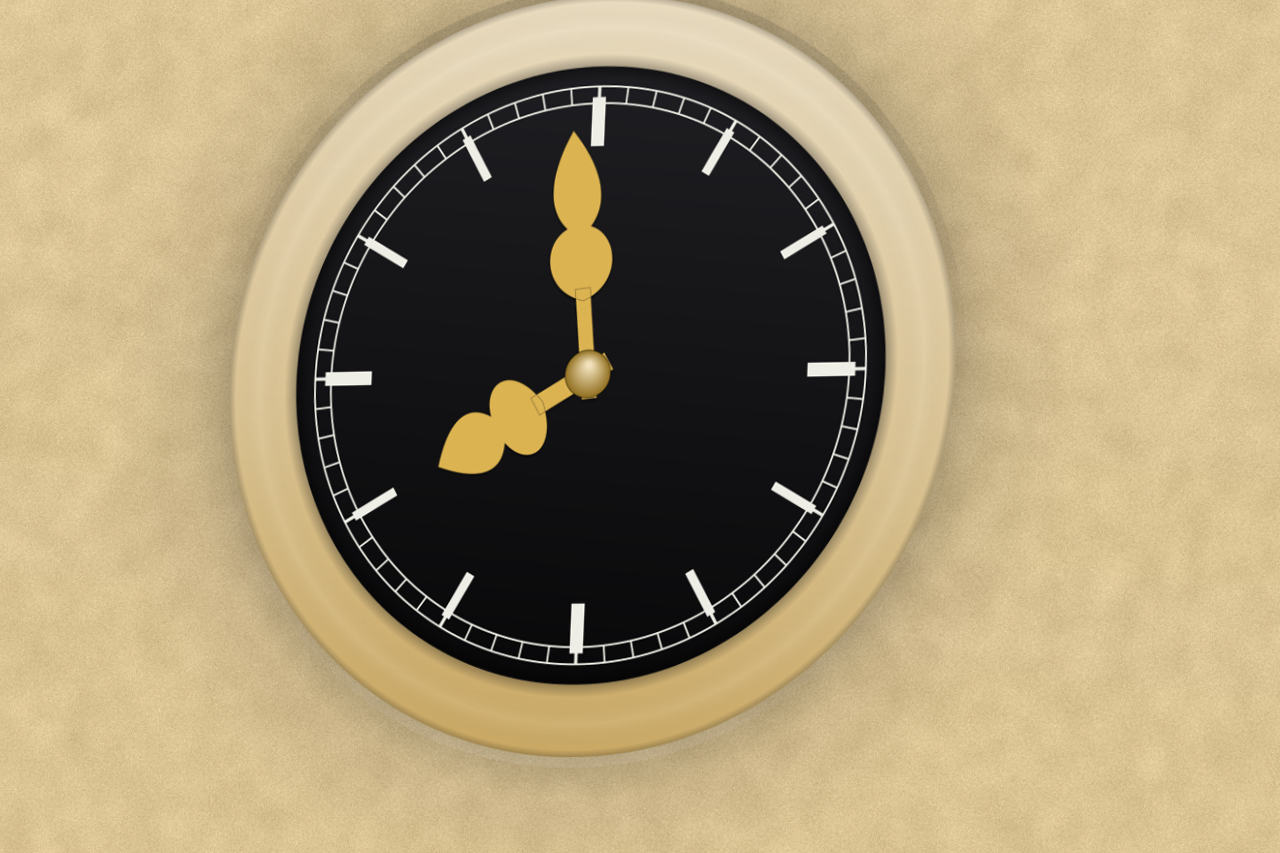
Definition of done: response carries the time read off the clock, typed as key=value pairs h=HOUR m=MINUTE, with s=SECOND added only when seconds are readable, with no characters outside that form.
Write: h=7 m=59
